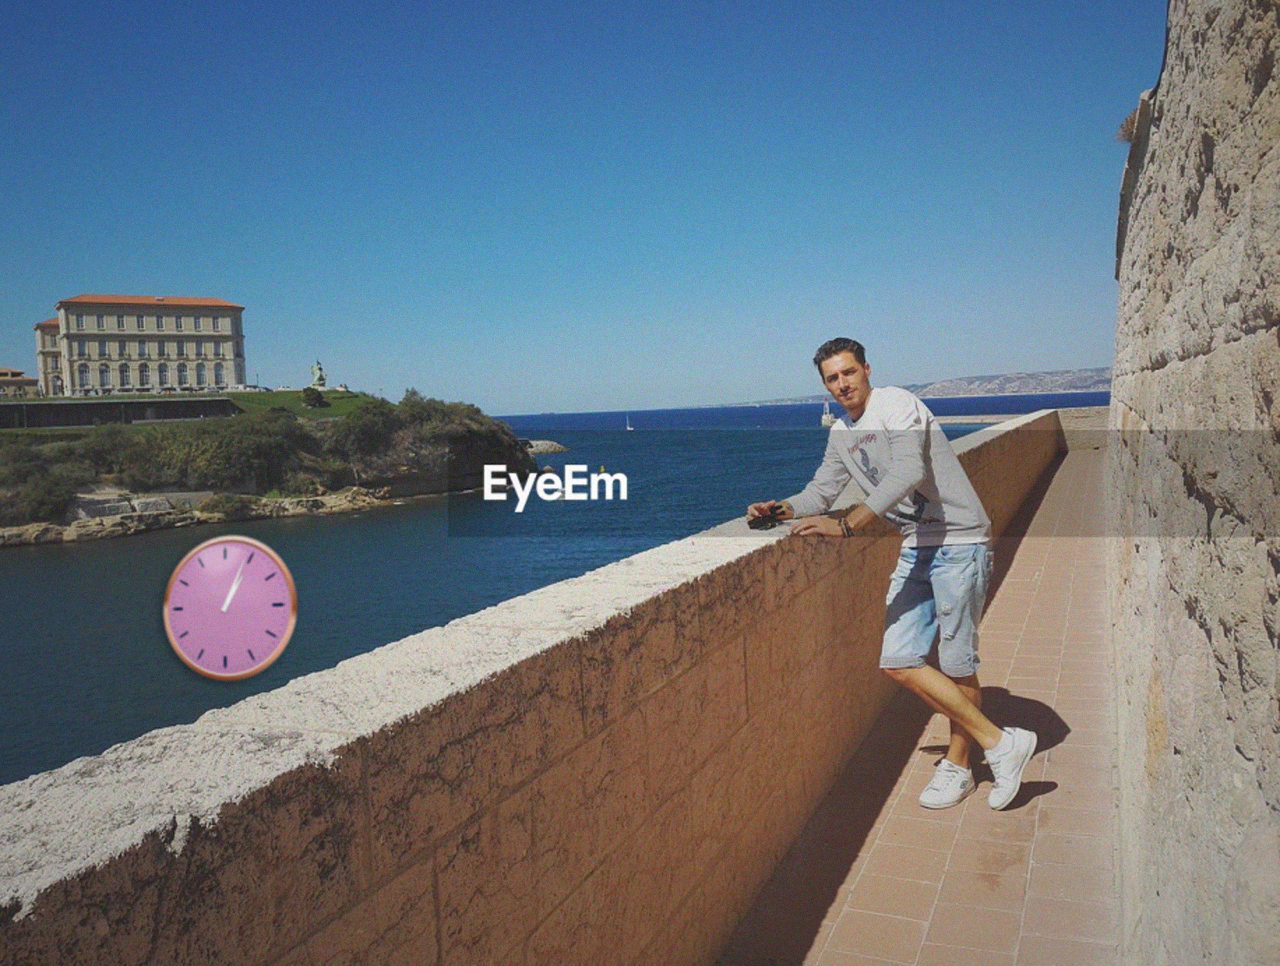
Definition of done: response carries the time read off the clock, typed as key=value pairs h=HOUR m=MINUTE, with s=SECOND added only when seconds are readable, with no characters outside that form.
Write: h=1 m=4
